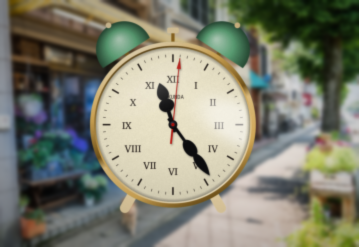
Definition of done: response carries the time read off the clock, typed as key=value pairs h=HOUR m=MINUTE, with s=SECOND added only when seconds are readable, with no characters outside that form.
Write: h=11 m=24 s=1
